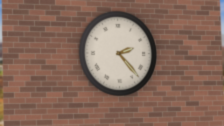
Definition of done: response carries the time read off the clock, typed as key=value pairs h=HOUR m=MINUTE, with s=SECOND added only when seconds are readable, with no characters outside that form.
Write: h=2 m=23
